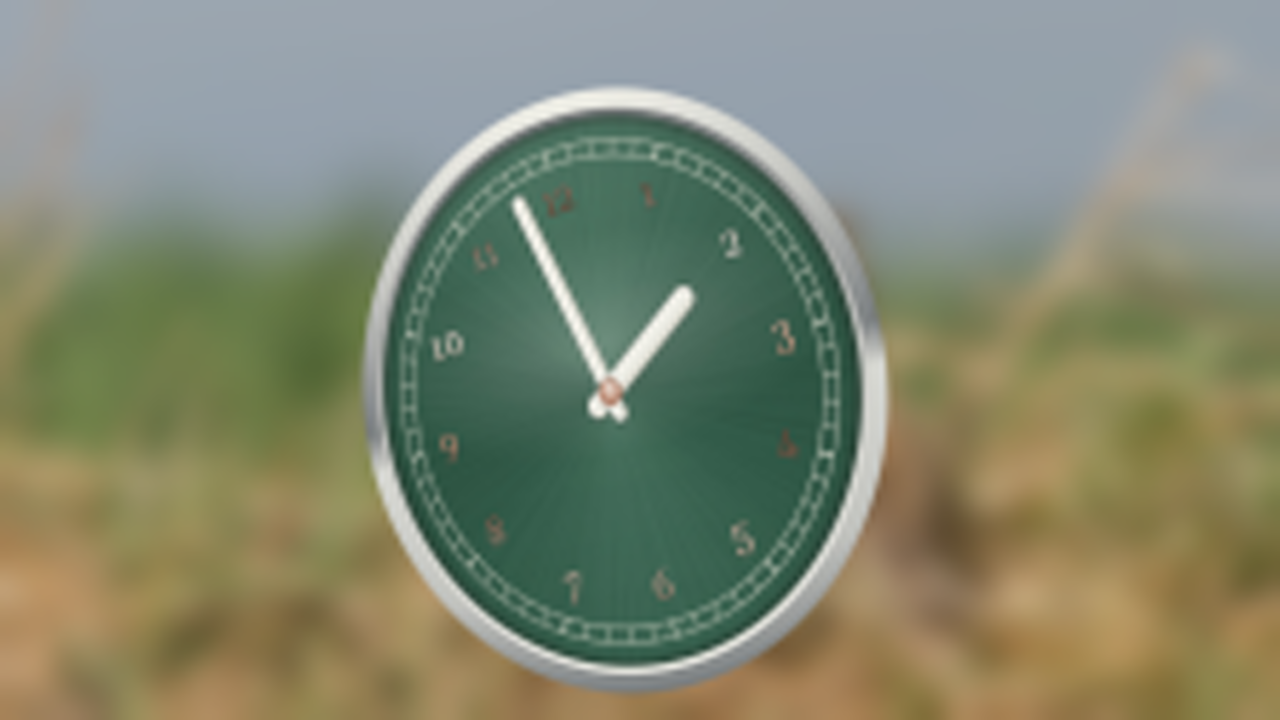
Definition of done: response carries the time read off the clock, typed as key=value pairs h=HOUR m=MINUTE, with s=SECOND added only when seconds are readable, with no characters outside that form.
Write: h=1 m=58
